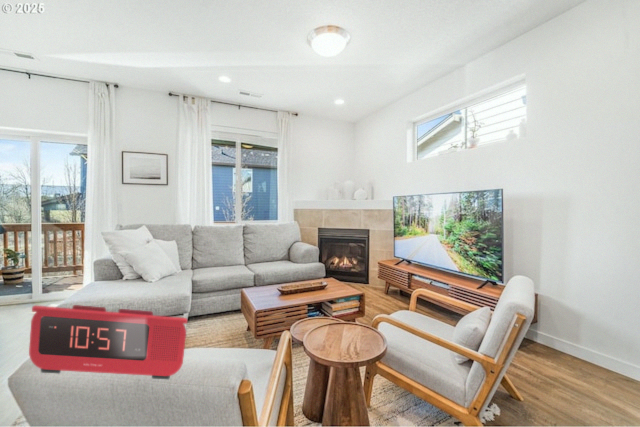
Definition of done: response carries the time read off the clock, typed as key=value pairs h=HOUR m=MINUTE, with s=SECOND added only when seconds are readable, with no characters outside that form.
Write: h=10 m=57
